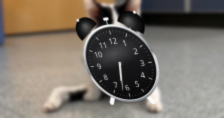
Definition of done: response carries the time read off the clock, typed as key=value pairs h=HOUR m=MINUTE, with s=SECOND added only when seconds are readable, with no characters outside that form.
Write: h=6 m=32
